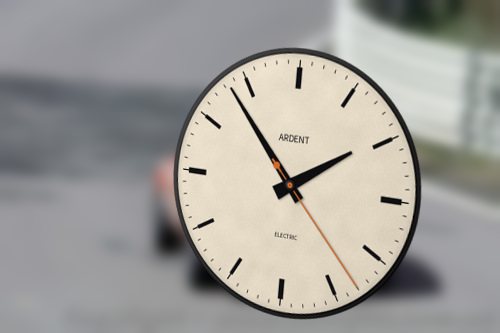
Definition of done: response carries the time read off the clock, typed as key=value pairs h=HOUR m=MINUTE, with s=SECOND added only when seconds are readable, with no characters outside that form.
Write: h=1 m=53 s=23
